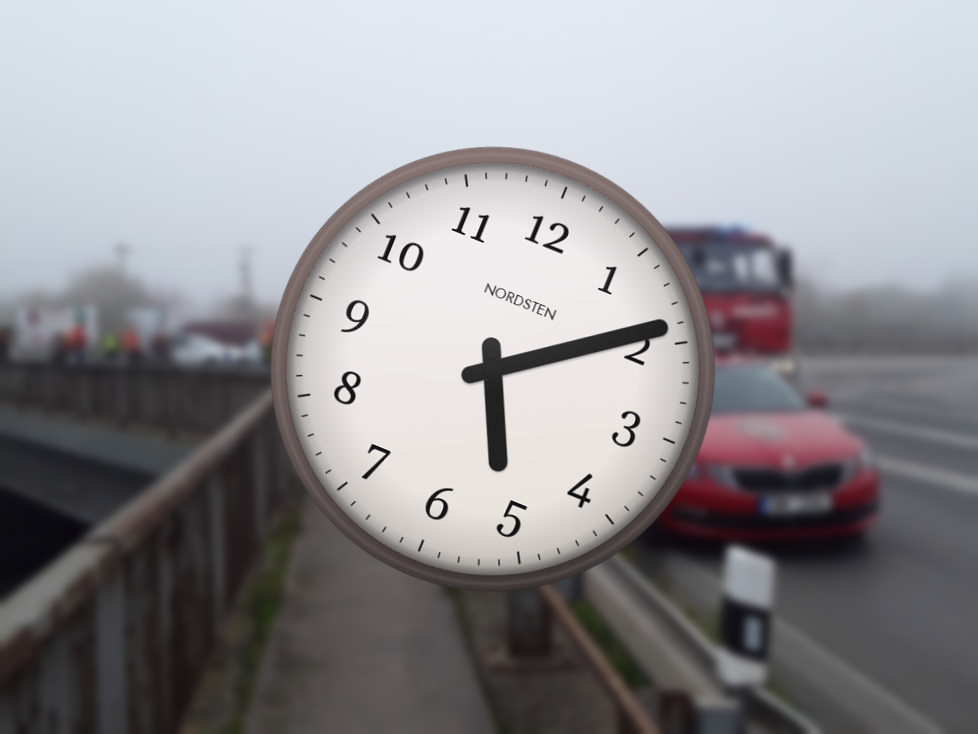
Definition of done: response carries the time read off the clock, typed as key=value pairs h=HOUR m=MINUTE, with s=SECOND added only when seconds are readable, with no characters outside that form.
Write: h=5 m=9
